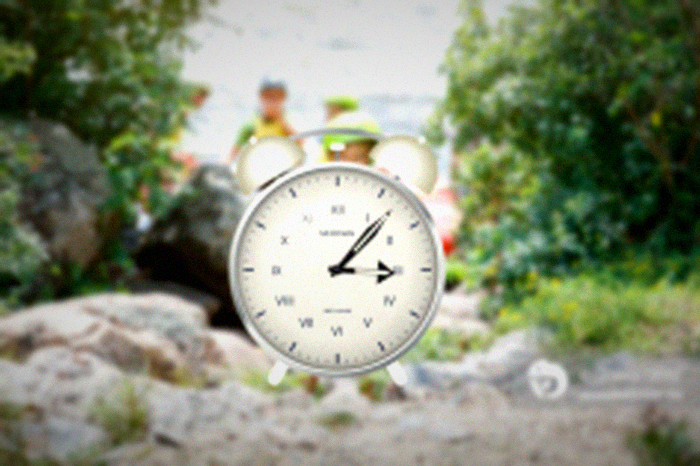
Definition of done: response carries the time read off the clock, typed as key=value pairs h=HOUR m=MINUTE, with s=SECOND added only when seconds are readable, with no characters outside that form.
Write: h=3 m=7
